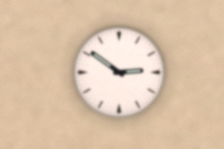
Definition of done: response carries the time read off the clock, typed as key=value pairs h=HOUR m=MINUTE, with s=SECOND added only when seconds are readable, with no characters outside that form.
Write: h=2 m=51
